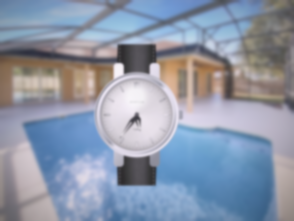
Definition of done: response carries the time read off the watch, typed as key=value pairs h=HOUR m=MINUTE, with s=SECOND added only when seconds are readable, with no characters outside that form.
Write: h=5 m=36
